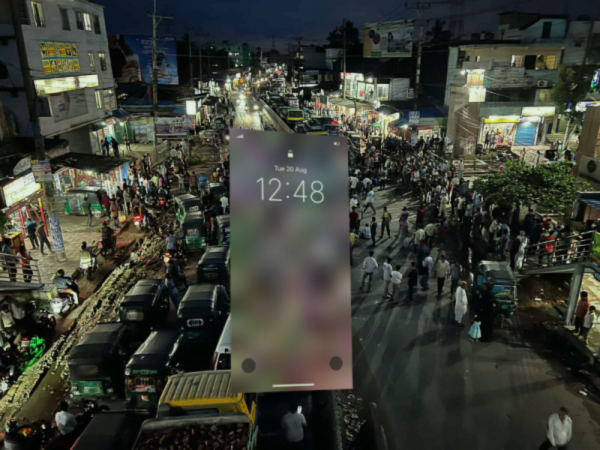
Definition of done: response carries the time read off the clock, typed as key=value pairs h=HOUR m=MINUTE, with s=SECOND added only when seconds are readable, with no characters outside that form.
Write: h=12 m=48
